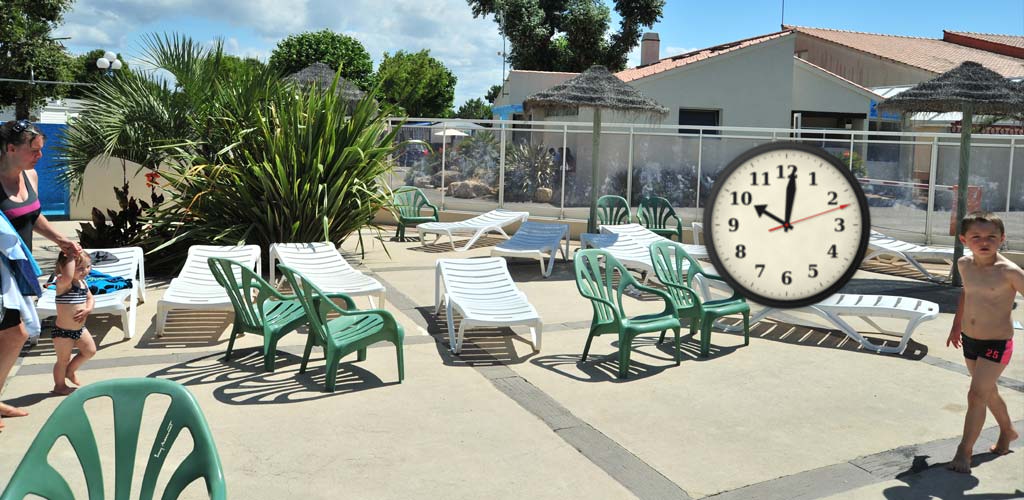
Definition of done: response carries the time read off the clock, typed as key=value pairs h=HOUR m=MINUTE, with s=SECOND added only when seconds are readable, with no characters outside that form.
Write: h=10 m=1 s=12
